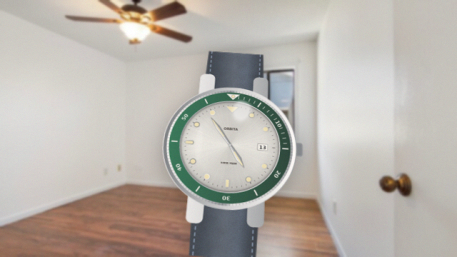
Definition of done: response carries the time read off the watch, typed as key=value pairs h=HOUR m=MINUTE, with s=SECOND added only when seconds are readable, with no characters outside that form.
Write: h=4 m=54
